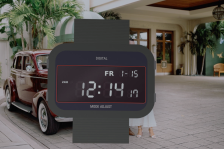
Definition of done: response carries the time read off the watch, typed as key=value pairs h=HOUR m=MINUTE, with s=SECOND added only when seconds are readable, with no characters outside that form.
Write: h=12 m=14 s=17
